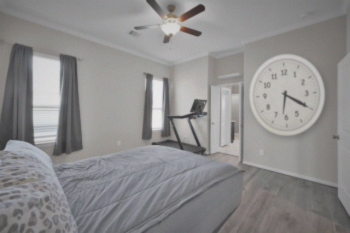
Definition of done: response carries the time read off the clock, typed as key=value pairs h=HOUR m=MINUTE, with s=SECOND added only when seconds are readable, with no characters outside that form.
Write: h=6 m=20
